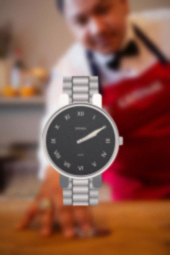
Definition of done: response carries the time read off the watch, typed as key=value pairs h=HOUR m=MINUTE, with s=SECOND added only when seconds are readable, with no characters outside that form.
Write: h=2 m=10
